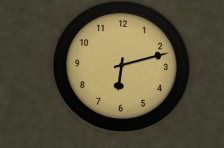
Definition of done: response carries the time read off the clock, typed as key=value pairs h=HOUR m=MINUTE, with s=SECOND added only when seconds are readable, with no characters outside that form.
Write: h=6 m=12
